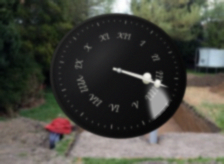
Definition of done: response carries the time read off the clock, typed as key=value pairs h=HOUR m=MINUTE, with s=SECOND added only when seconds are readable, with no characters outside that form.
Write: h=3 m=17
